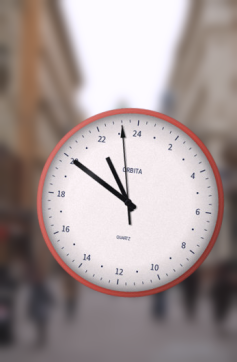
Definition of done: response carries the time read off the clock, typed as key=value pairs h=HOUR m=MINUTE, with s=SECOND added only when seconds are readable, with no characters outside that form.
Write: h=21 m=49 s=58
